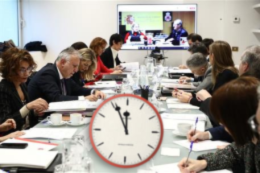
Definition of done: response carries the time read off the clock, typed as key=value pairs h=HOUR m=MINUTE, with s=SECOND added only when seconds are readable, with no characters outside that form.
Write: h=11 m=56
